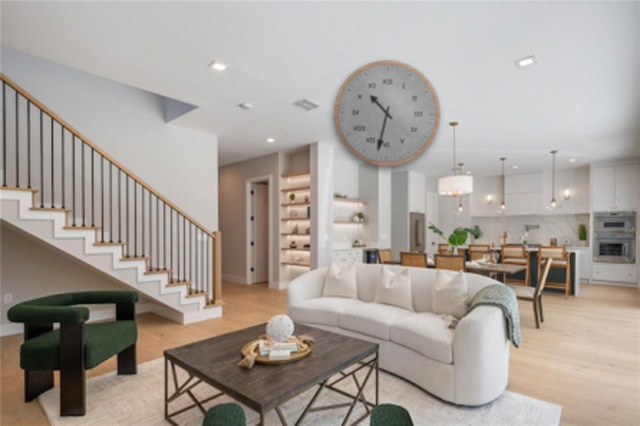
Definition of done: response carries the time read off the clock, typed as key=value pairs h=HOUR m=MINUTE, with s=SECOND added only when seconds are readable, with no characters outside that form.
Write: h=10 m=32
